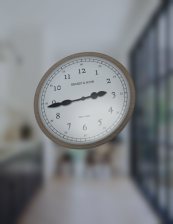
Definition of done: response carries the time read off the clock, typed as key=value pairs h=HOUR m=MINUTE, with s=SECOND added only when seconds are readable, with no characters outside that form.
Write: h=2 m=44
